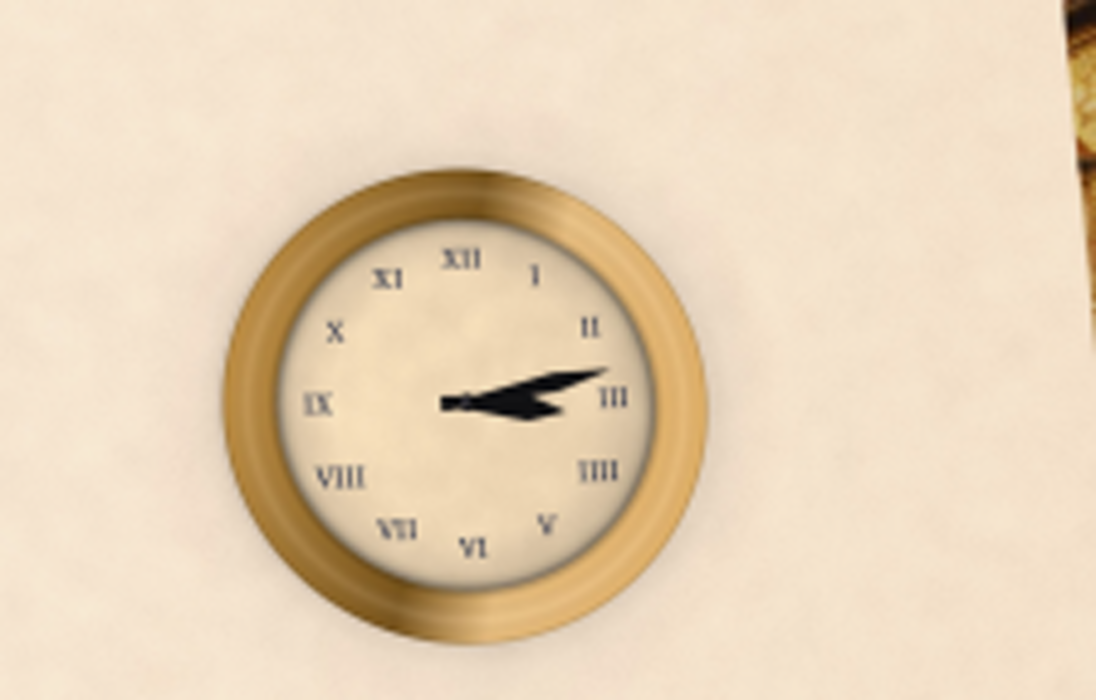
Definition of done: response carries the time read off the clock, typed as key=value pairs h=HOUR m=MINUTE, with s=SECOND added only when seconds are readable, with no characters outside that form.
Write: h=3 m=13
